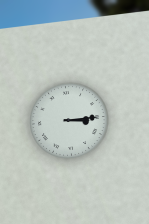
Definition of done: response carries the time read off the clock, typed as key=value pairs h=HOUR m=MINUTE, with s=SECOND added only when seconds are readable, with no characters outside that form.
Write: h=3 m=15
